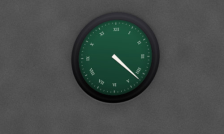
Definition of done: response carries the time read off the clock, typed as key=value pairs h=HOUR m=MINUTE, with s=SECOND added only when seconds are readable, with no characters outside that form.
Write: h=4 m=22
